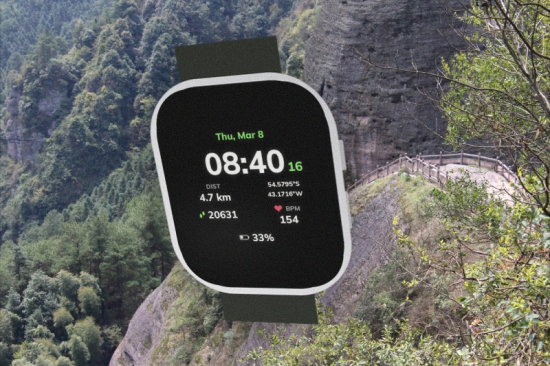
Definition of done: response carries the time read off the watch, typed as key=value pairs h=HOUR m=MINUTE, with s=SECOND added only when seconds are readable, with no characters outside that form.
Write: h=8 m=40 s=16
